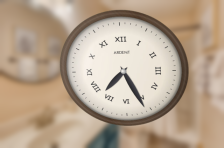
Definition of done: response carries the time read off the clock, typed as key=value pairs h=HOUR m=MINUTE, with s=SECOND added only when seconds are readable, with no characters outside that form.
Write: h=7 m=26
